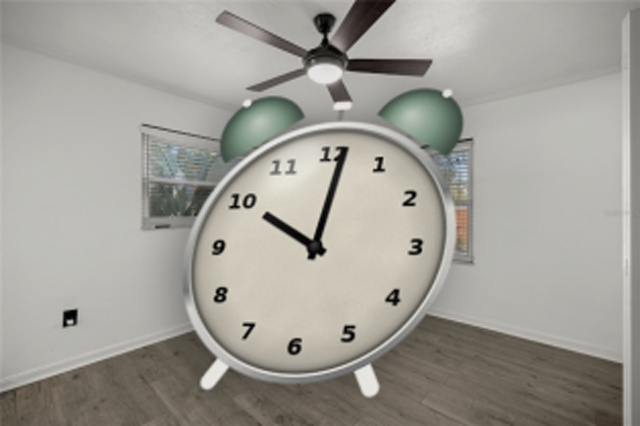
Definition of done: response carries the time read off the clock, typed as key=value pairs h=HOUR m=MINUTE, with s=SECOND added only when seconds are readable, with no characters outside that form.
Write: h=10 m=1
